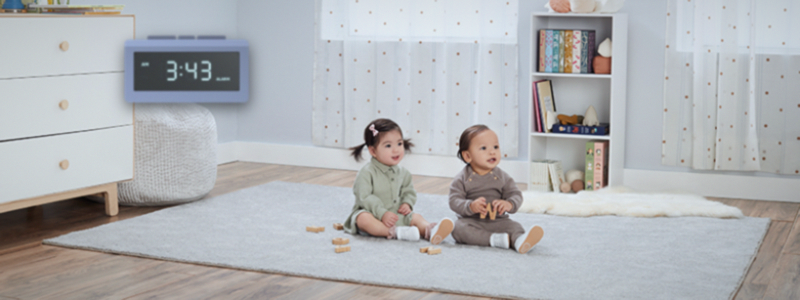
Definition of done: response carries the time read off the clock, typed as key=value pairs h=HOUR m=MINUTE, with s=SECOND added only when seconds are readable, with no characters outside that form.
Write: h=3 m=43
